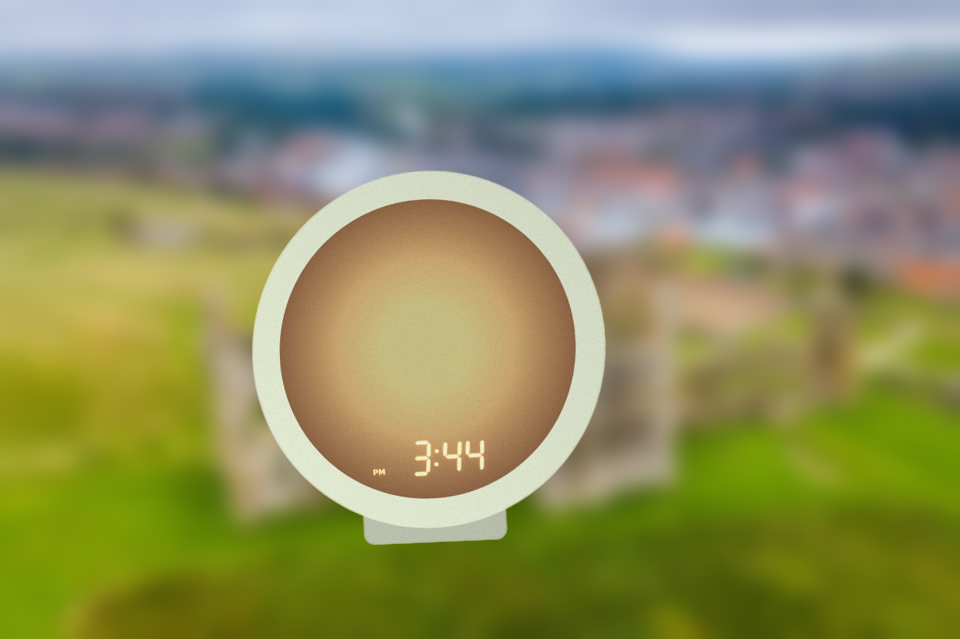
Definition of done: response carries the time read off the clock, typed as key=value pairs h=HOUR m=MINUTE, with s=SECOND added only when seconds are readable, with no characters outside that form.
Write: h=3 m=44
